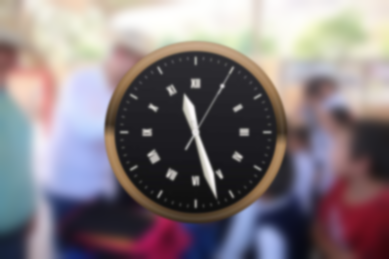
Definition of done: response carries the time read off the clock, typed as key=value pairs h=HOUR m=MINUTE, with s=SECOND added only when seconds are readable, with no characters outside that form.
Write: h=11 m=27 s=5
